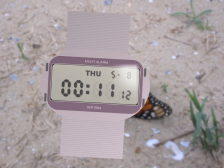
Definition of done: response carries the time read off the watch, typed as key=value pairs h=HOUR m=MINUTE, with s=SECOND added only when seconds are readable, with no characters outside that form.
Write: h=0 m=11 s=12
